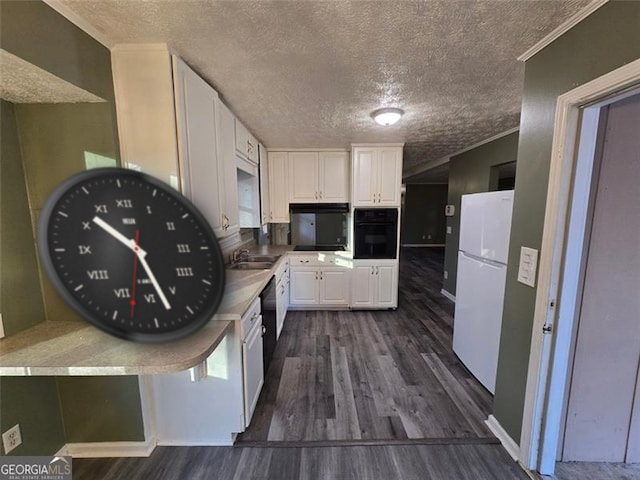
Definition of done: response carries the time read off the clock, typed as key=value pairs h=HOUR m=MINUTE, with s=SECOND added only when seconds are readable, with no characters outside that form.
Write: h=10 m=27 s=33
